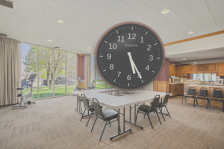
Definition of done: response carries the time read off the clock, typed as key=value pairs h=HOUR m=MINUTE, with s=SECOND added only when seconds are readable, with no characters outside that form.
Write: h=5 m=25
